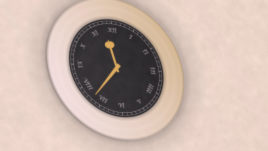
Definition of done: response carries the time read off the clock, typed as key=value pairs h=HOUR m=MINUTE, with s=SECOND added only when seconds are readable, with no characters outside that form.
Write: h=11 m=37
